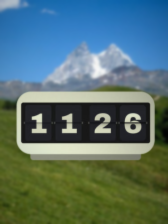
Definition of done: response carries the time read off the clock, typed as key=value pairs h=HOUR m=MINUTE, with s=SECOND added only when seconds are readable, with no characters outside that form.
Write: h=11 m=26
